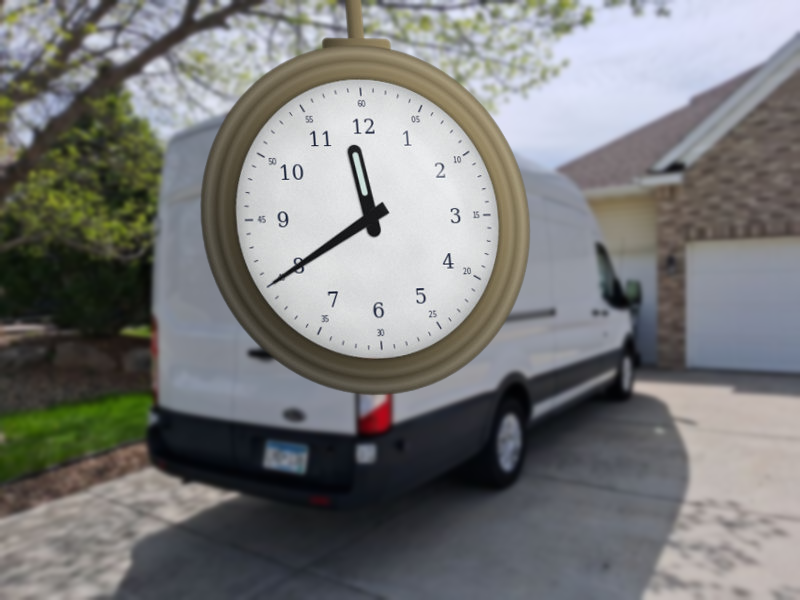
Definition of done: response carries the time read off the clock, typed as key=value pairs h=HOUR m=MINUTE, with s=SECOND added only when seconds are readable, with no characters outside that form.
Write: h=11 m=40
